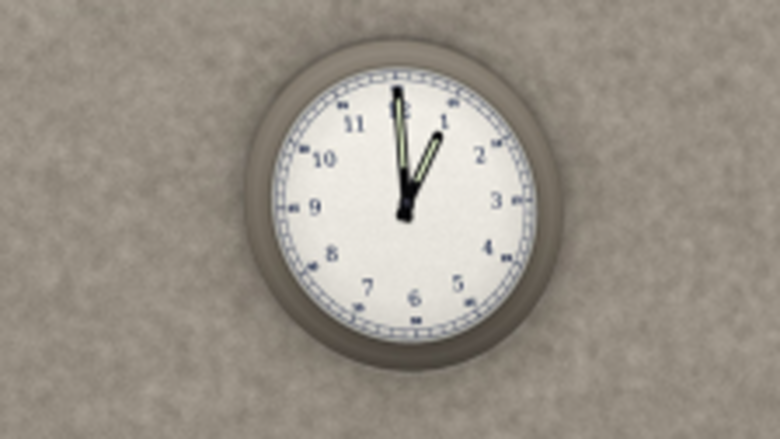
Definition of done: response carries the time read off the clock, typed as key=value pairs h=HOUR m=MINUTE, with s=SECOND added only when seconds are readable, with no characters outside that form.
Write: h=1 m=0
